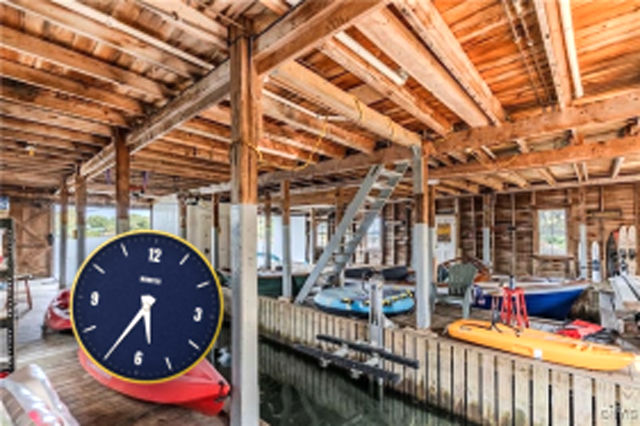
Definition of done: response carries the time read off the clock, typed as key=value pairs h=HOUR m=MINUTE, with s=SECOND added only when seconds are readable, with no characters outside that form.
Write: h=5 m=35
